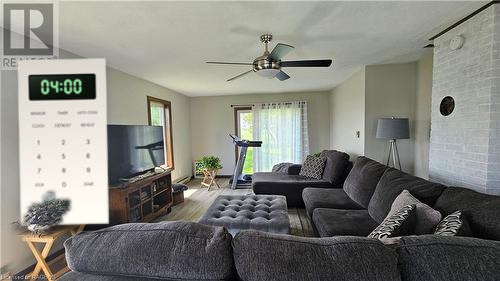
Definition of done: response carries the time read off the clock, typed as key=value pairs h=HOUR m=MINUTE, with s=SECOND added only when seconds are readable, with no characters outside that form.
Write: h=4 m=0
